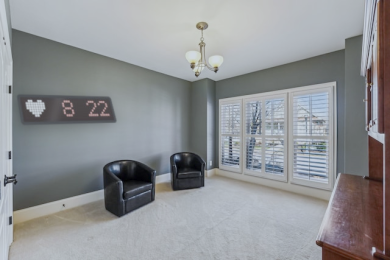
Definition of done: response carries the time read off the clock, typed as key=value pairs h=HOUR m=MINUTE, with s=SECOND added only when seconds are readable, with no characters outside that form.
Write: h=8 m=22
